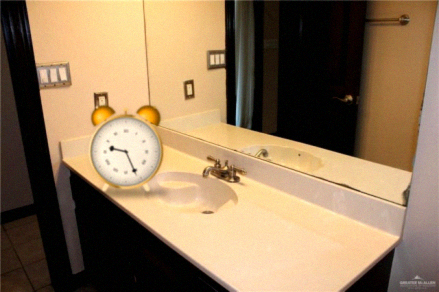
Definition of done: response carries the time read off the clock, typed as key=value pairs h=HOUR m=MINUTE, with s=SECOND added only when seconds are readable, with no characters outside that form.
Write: h=9 m=26
